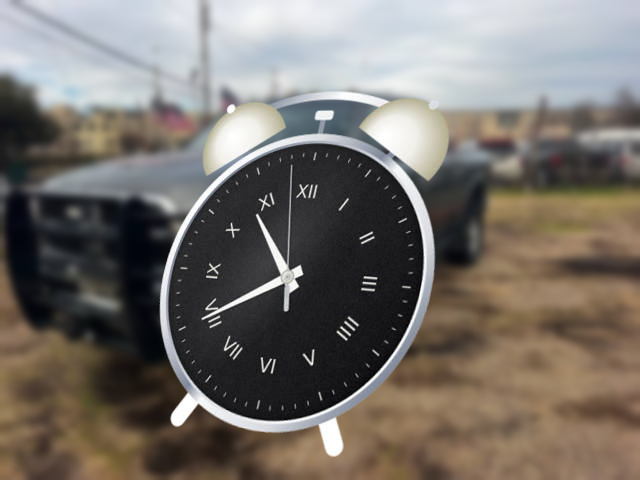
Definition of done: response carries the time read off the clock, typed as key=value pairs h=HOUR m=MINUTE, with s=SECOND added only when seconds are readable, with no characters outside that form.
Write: h=10 m=39 s=58
